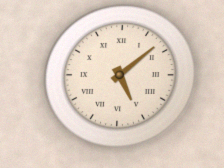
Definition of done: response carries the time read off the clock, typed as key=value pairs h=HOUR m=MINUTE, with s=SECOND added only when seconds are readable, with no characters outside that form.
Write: h=5 m=8
